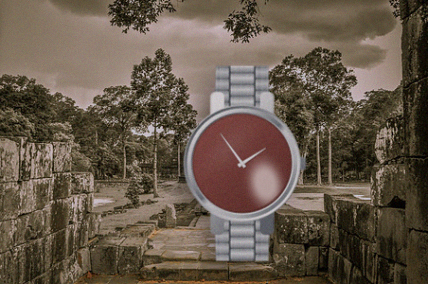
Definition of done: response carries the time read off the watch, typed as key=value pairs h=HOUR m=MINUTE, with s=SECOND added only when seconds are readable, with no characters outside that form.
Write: h=1 m=54
